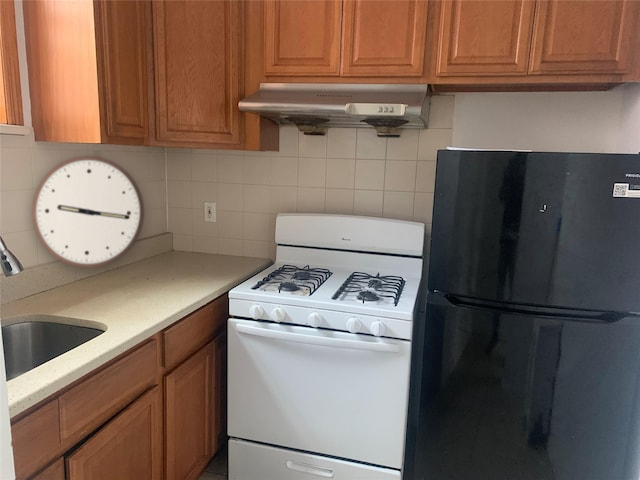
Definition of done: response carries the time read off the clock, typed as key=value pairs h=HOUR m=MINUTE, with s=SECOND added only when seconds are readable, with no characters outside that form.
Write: h=9 m=16
